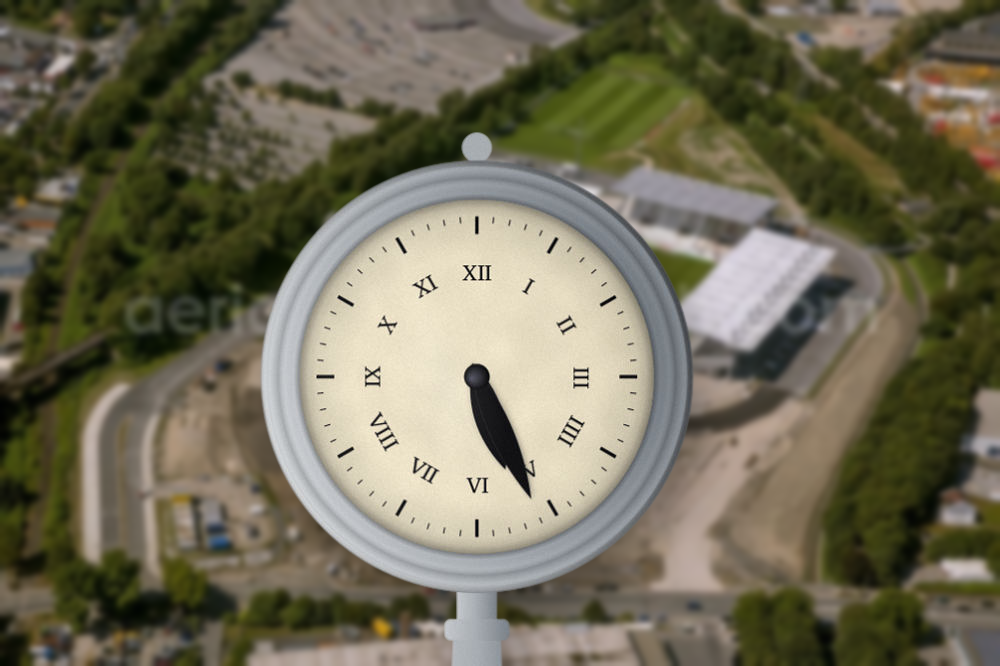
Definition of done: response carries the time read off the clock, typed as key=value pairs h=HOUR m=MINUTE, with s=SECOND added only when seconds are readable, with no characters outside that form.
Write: h=5 m=26
